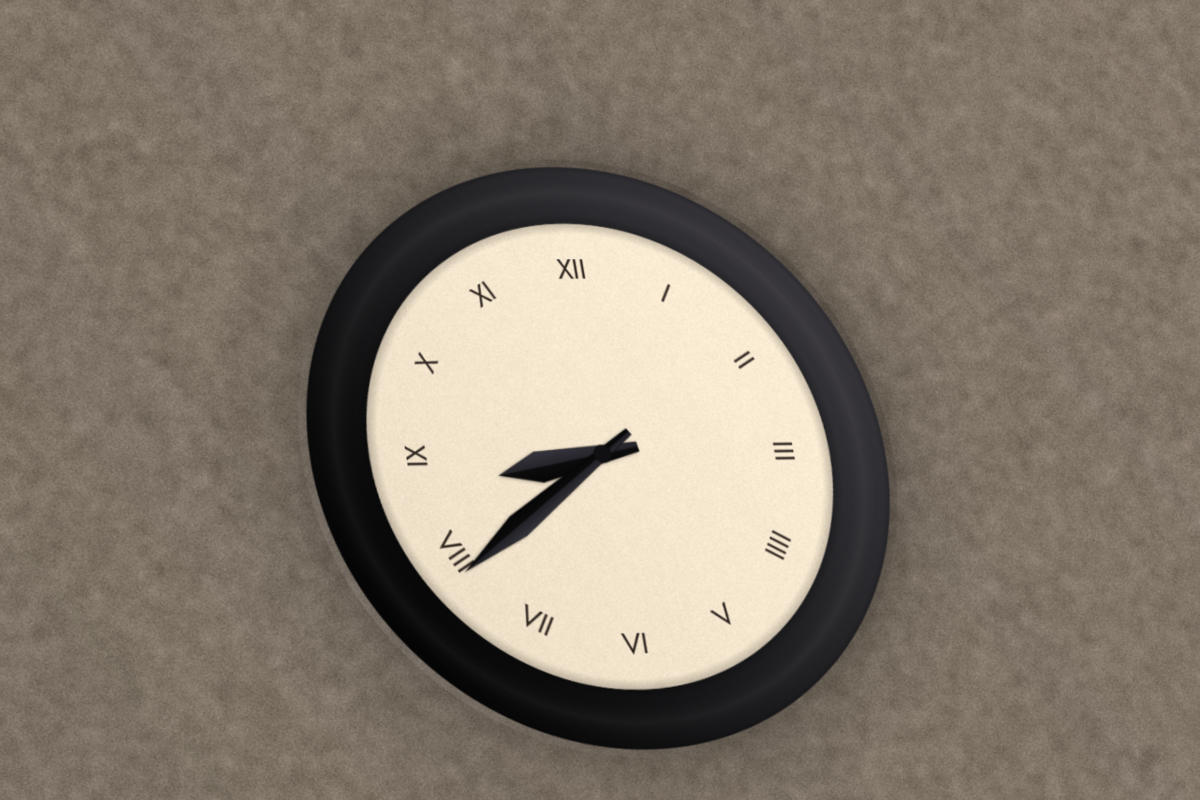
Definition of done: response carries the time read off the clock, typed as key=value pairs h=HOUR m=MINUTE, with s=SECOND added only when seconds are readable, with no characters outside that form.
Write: h=8 m=39
